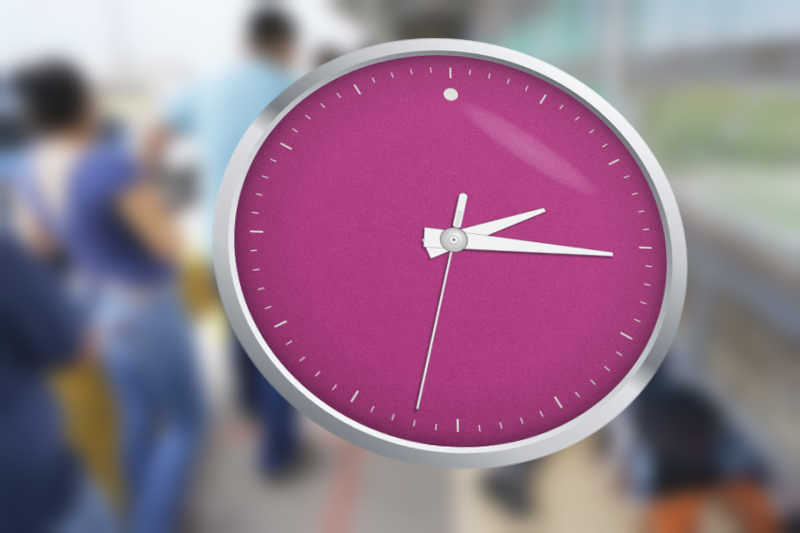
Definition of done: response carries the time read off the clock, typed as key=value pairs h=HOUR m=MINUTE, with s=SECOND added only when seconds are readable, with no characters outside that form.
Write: h=2 m=15 s=32
